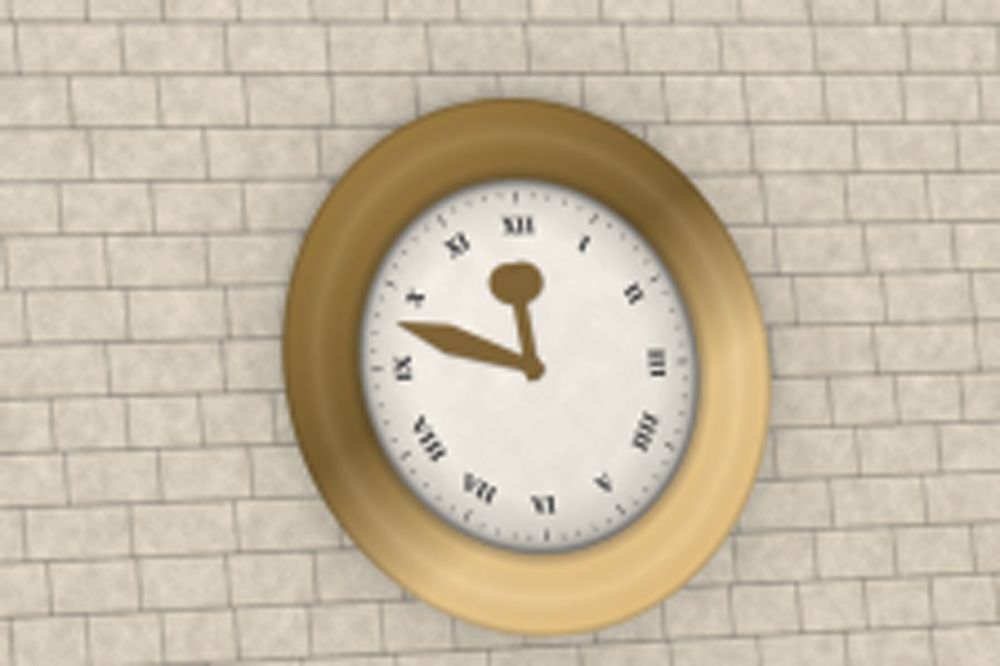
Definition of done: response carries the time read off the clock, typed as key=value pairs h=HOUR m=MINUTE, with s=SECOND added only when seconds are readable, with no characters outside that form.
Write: h=11 m=48
